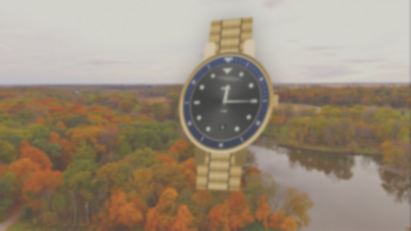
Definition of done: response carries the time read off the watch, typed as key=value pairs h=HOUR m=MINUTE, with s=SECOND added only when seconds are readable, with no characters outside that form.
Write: h=12 m=15
